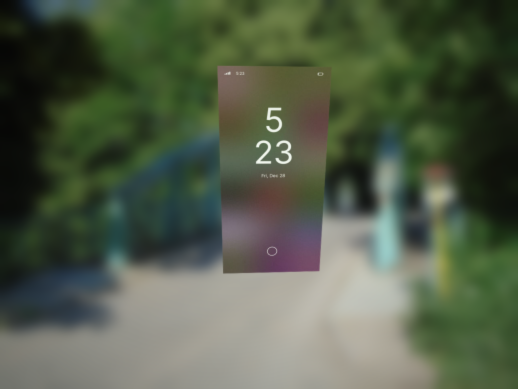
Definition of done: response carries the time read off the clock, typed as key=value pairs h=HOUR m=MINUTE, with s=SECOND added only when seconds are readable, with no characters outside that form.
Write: h=5 m=23
